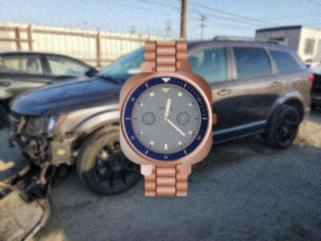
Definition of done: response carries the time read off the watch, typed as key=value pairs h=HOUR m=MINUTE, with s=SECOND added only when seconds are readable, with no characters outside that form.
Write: h=12 m=22
